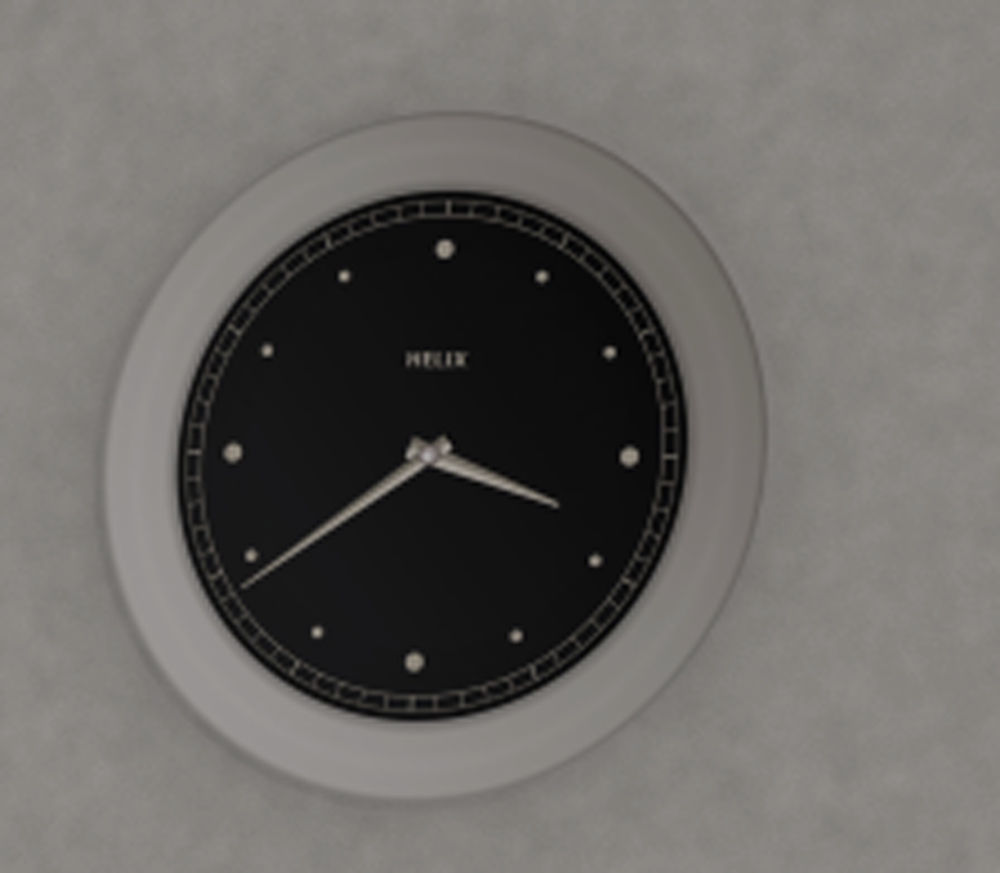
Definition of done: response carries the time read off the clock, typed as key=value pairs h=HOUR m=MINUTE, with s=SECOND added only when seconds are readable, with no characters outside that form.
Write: h=3 m=39
